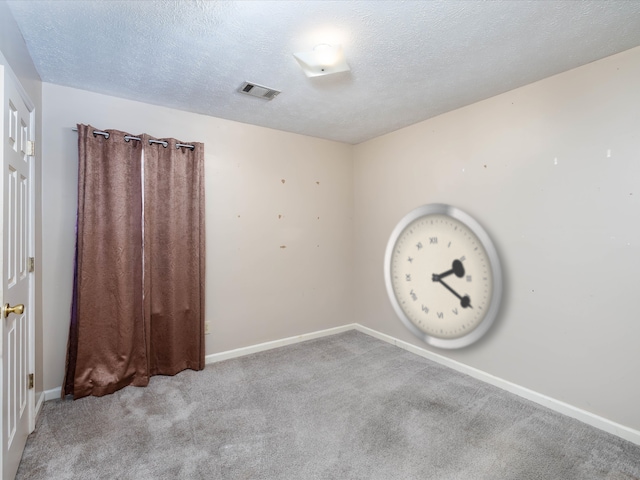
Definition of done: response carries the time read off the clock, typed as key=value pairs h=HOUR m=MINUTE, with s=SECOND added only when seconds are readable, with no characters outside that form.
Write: h=2 m=21
